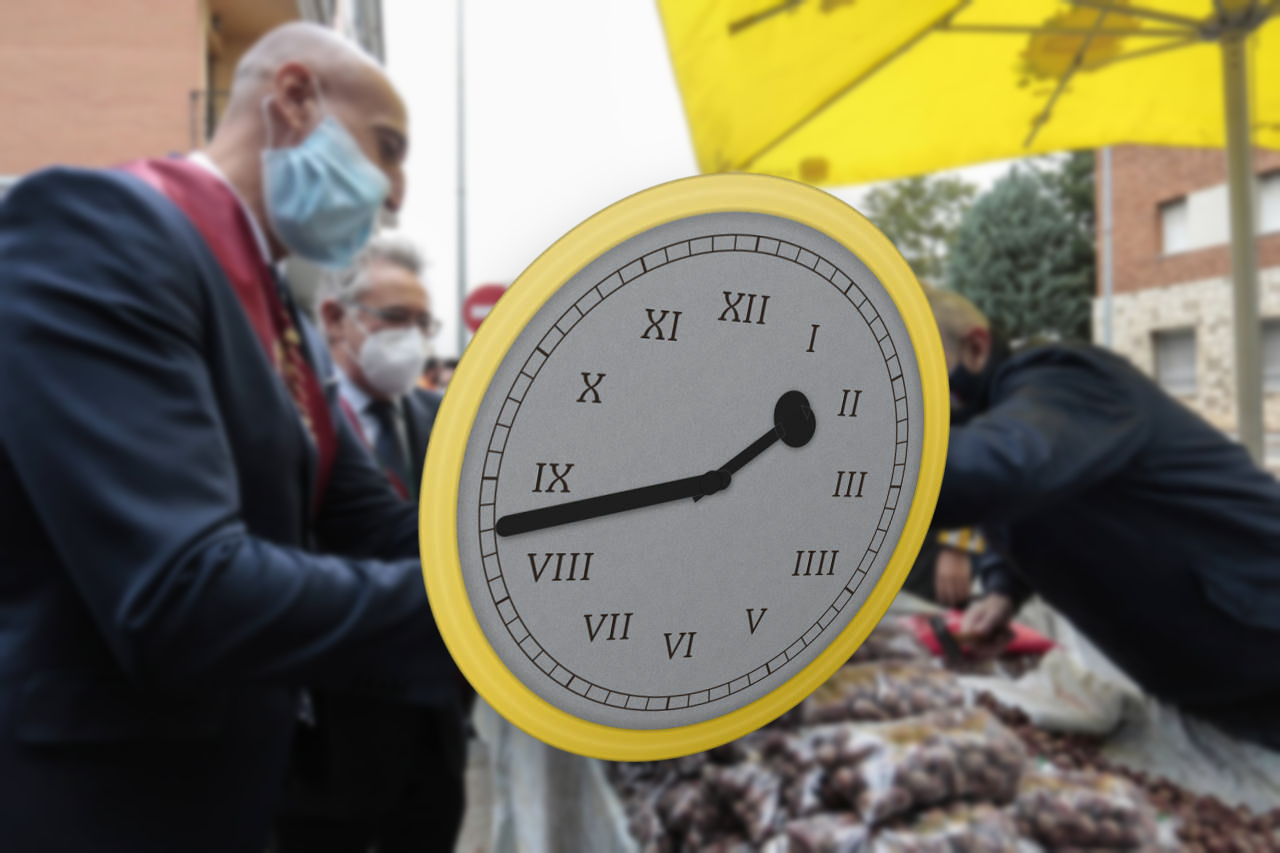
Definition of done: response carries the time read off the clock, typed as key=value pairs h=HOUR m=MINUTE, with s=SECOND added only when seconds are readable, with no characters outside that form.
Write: h=1 m=43
